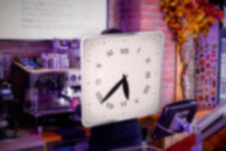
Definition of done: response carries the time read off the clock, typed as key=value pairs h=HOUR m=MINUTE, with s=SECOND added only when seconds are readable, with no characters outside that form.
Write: h=5 m=38
